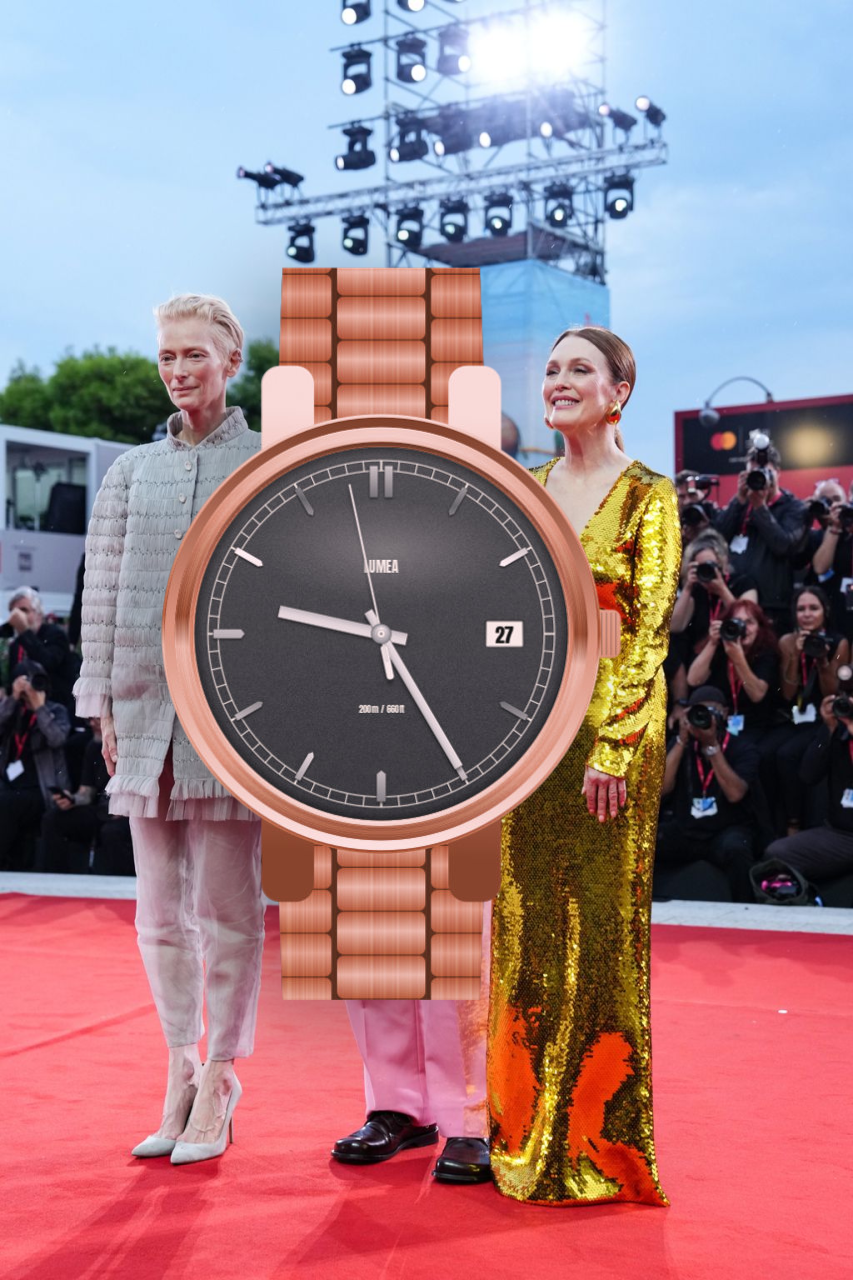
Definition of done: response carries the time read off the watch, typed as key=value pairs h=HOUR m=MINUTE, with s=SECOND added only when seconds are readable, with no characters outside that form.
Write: h=9 m=24 s=58
